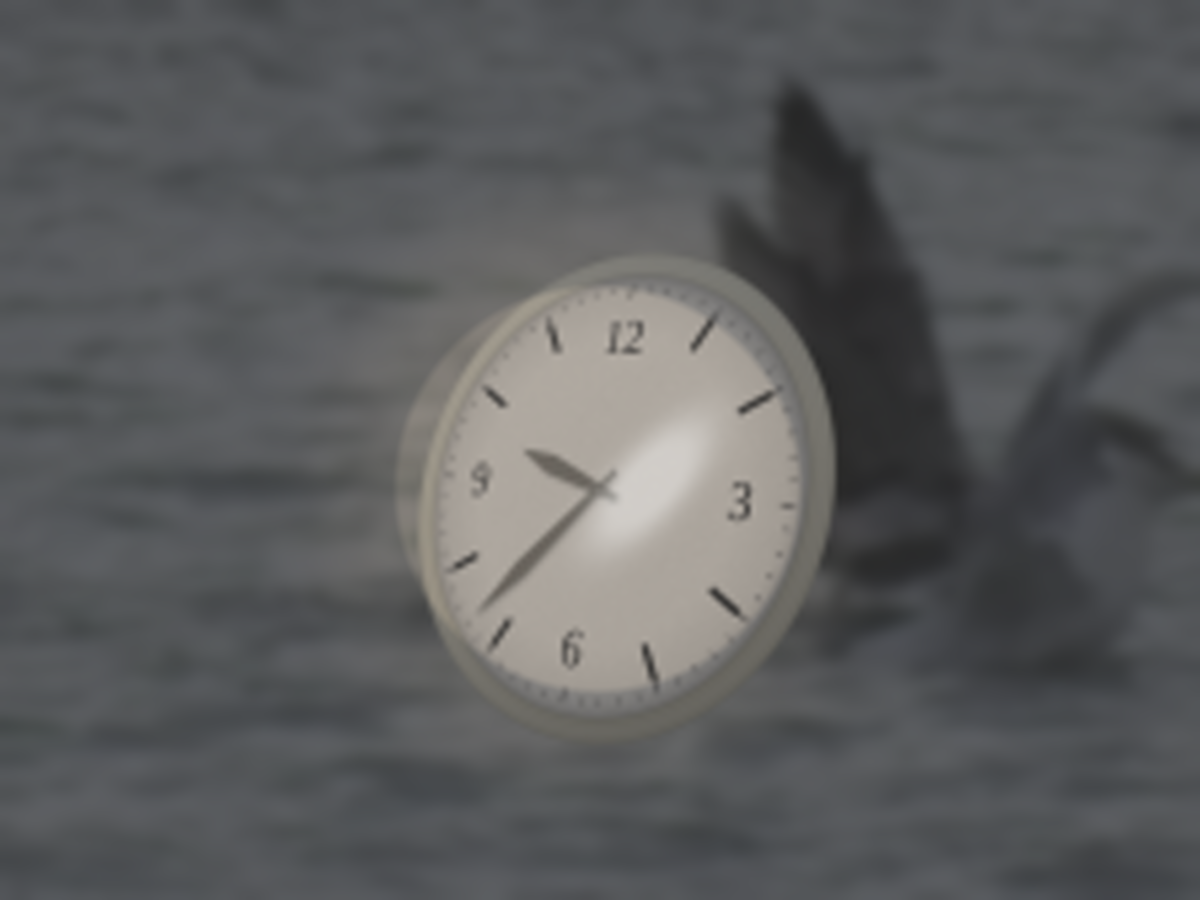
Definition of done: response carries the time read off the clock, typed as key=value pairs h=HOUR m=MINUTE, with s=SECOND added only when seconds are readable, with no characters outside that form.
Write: h=9 m=37
